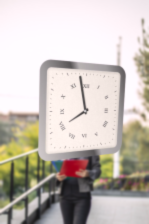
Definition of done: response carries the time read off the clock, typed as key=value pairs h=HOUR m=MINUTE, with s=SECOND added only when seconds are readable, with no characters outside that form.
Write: h=7 m=58
